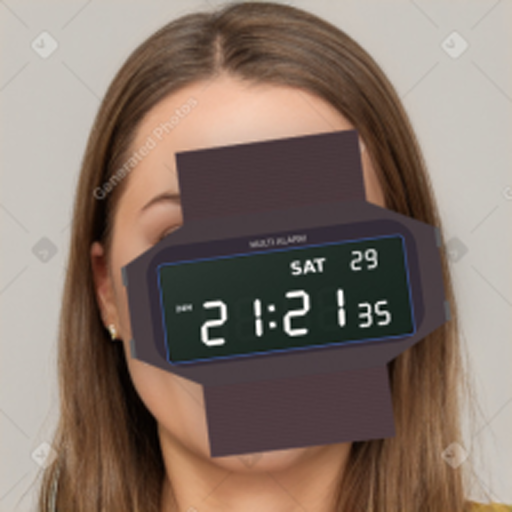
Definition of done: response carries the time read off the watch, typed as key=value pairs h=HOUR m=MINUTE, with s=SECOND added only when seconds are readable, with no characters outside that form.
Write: h=21 m=21 s=35
